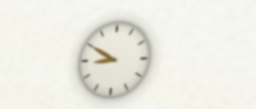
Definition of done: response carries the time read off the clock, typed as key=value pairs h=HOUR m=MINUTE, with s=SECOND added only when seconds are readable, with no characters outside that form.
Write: h=8 m=50
